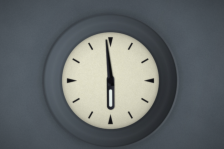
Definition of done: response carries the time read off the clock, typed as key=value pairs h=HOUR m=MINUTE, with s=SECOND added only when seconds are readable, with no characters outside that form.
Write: h=5 m=59
